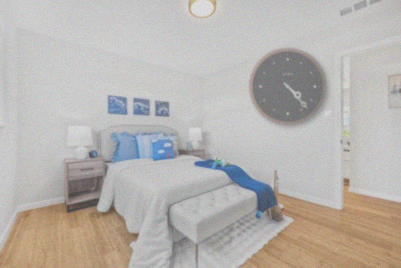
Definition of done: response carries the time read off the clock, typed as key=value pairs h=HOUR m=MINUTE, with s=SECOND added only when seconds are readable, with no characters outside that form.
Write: h=4 m=23
